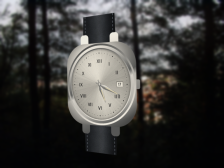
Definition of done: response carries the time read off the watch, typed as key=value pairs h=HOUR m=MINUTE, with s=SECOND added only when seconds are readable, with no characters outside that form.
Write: h=5 m=19
